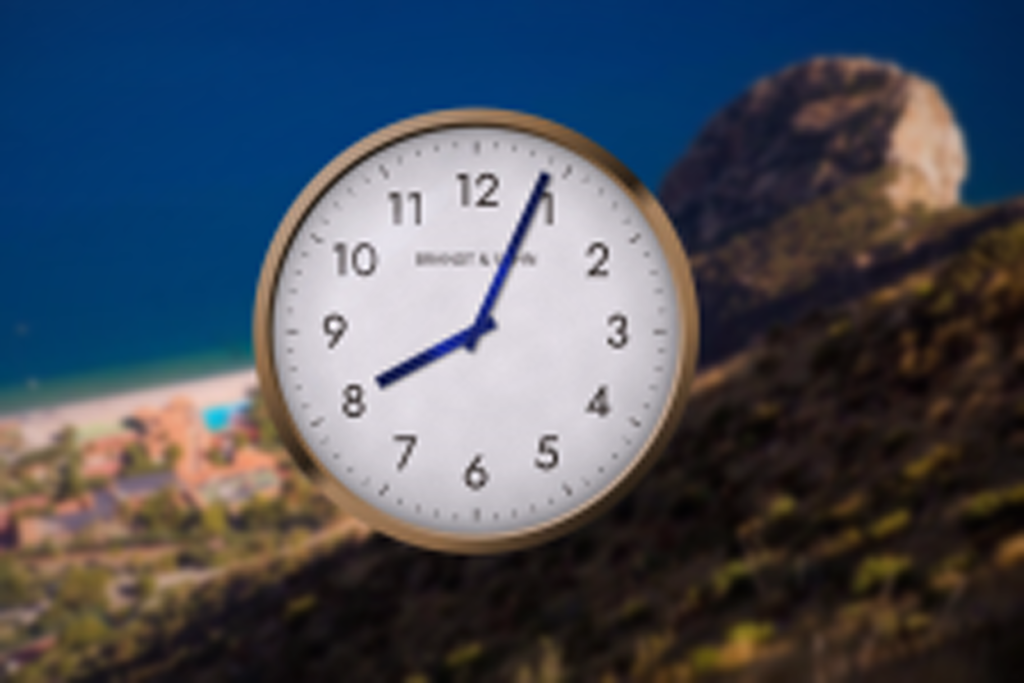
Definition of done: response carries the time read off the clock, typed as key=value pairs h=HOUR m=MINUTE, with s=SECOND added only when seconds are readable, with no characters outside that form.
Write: h=8 m=4
